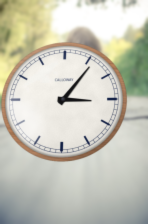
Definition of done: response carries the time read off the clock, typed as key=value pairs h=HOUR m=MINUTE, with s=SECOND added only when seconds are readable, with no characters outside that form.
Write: h=3 m=6
